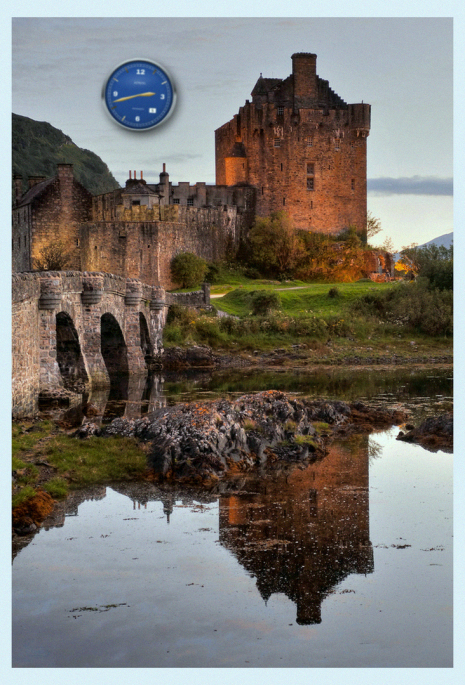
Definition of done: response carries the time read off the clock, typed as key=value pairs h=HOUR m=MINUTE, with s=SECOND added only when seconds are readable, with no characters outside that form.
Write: h=2 m=42
